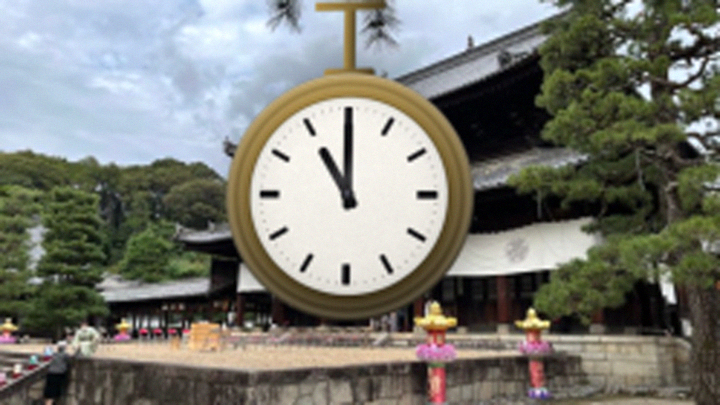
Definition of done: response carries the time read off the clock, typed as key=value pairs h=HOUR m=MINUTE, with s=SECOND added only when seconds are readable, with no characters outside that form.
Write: h=11 m=0
